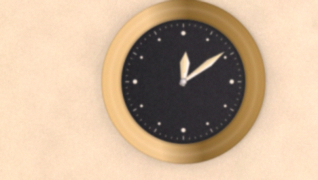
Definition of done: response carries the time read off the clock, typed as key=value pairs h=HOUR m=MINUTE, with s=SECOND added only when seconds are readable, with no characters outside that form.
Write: h=12 m=9
